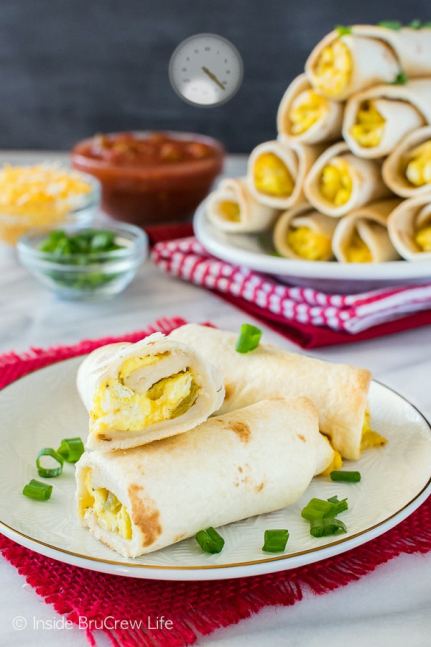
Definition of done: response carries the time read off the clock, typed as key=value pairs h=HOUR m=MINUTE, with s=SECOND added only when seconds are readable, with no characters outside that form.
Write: h=4 m=22
